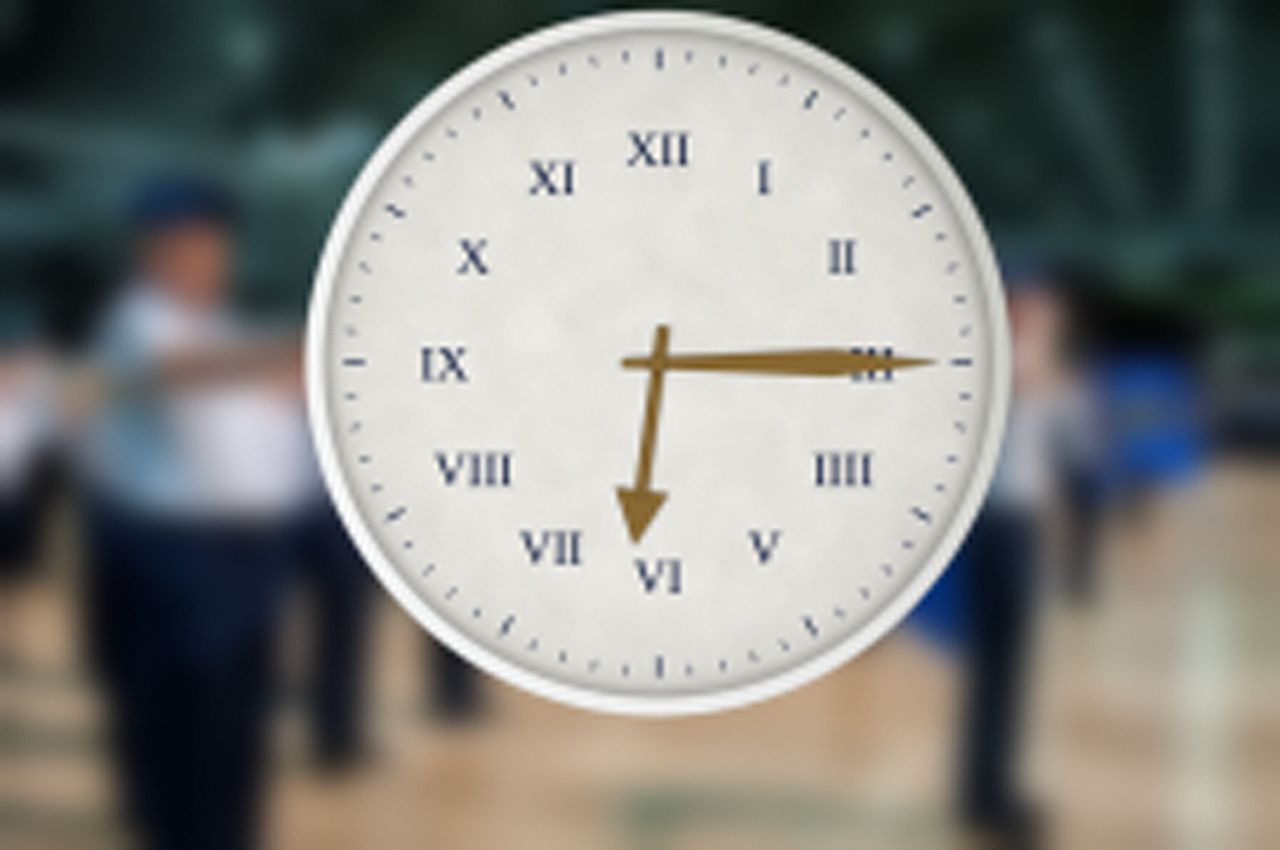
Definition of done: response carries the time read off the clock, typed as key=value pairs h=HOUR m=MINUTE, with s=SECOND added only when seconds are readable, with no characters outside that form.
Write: h=6 m=15
